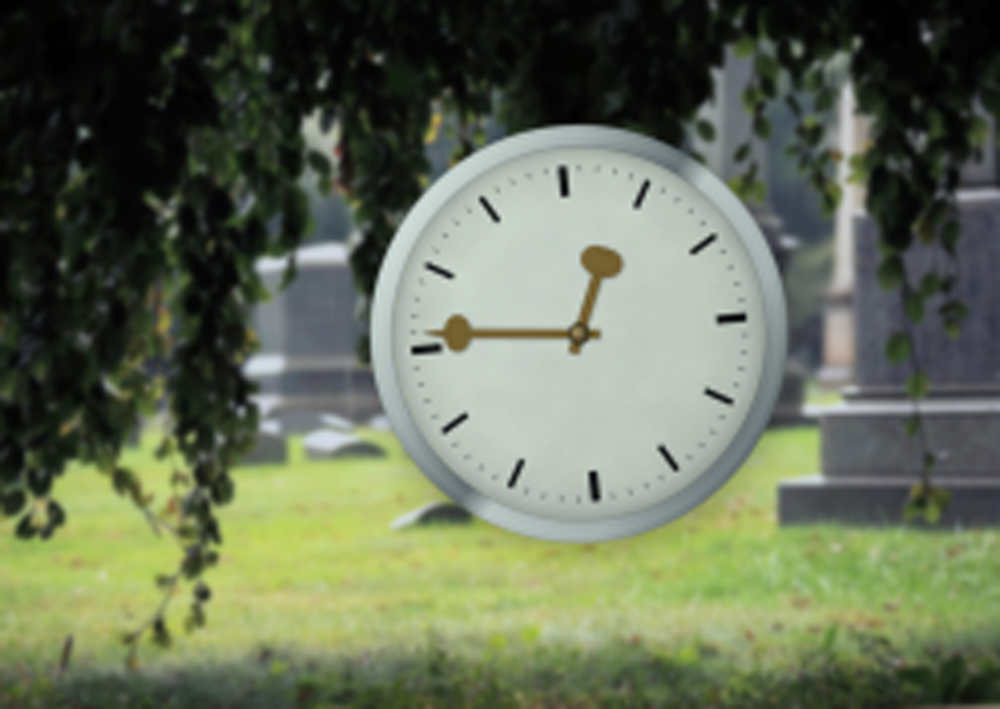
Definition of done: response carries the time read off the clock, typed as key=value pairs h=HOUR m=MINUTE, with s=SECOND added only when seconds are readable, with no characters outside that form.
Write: h=12 m=46
